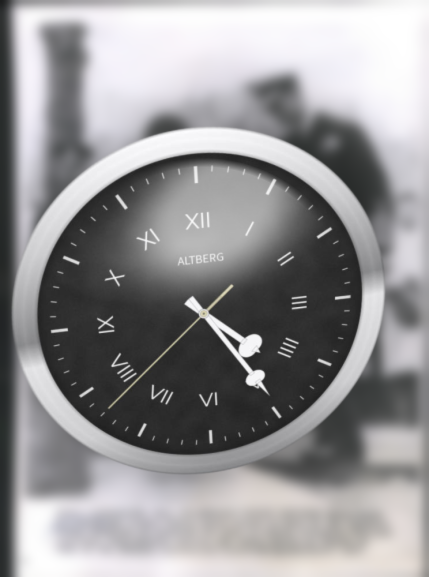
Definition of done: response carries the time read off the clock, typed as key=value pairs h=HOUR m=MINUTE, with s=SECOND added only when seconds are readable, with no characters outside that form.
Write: h=4 m=24 s=38
